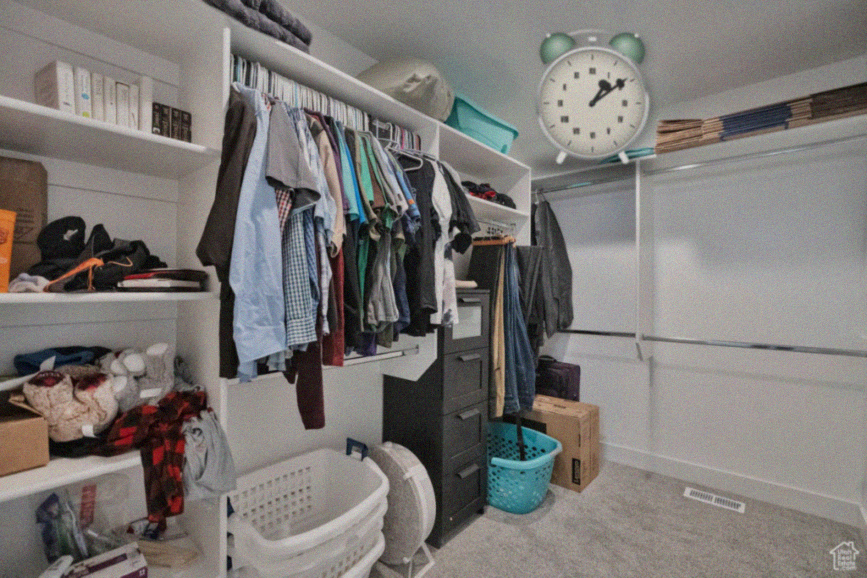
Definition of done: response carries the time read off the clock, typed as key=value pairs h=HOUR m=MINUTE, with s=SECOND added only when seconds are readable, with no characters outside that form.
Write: h=1 m=9
